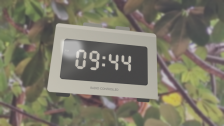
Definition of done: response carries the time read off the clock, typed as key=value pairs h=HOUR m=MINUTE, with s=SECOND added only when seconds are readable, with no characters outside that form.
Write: h=9 m=44
